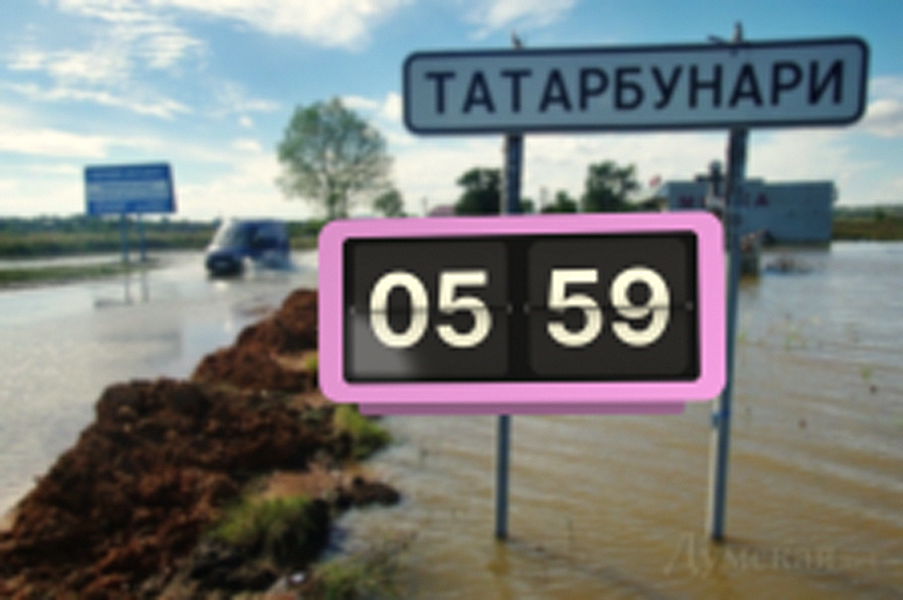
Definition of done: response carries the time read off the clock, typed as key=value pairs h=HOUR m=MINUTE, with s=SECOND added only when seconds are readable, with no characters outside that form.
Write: h=5 m=59
